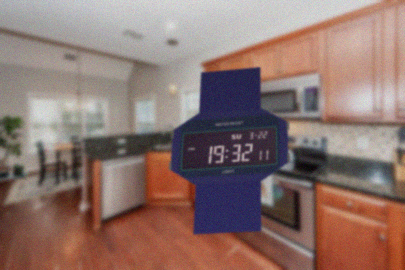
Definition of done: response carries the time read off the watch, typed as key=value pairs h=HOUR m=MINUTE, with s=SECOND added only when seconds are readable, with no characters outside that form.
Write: h=19 m=32
